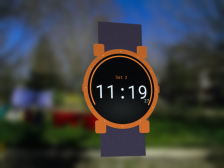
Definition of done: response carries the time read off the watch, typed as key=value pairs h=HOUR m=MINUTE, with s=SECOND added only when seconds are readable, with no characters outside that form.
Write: h=11 m=19
